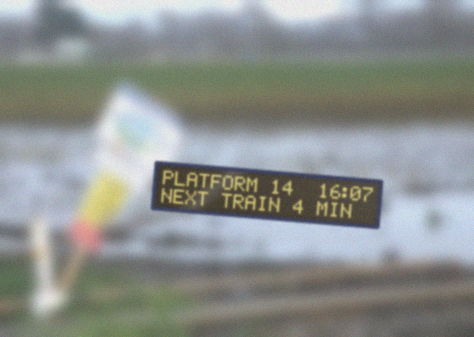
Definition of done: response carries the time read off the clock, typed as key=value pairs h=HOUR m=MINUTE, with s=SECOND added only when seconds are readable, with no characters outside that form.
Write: h=16 m=7
